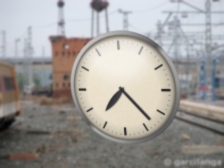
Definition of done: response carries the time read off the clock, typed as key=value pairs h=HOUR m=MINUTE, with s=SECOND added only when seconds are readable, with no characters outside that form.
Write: h=7 m=23
